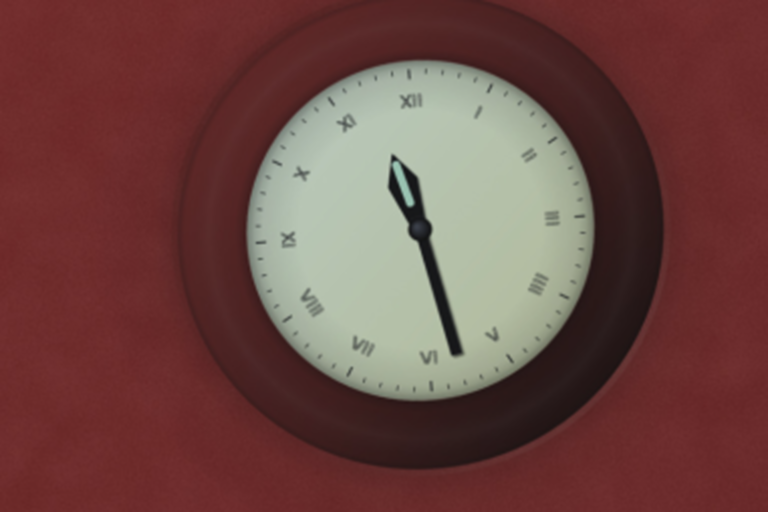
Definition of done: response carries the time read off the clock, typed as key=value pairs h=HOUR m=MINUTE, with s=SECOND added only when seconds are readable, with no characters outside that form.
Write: h=11 m=28
